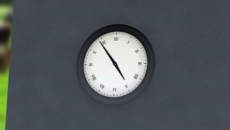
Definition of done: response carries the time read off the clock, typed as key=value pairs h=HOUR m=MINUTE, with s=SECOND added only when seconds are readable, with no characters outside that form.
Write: h=4 m=54
